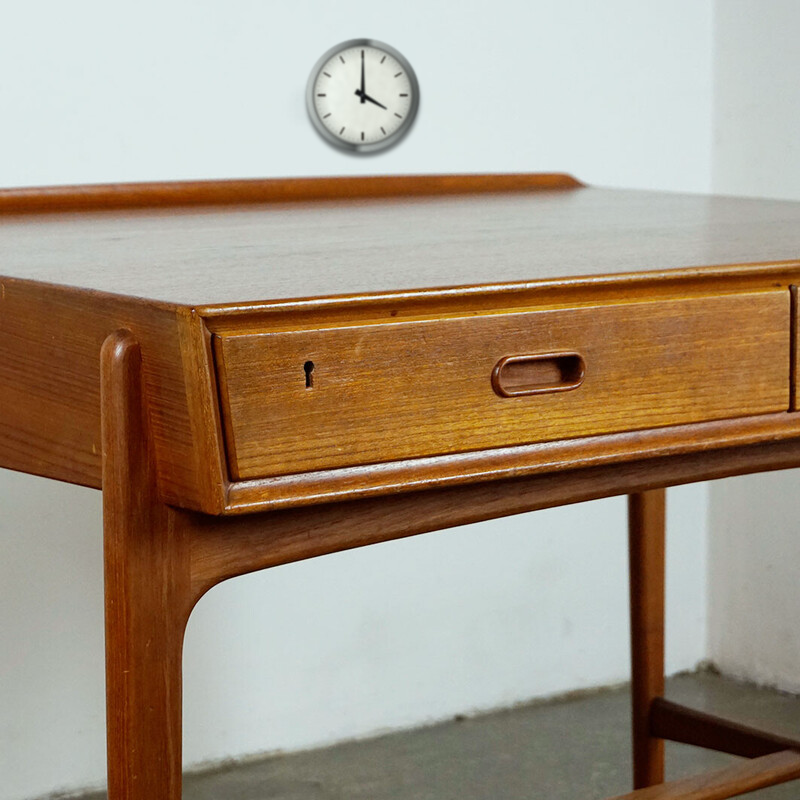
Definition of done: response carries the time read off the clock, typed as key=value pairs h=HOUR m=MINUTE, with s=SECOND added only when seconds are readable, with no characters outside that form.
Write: h=4 m=0
